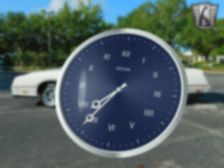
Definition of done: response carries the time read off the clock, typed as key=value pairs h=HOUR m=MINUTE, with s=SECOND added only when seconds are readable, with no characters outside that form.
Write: h=7 m=36
